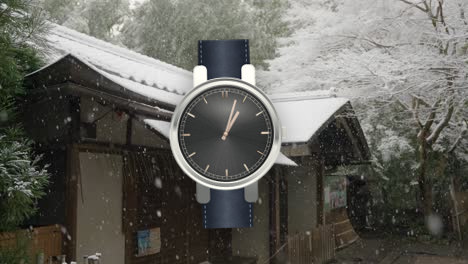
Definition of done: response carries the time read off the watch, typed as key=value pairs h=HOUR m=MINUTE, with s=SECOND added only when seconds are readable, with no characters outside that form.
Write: h=1 m=3
